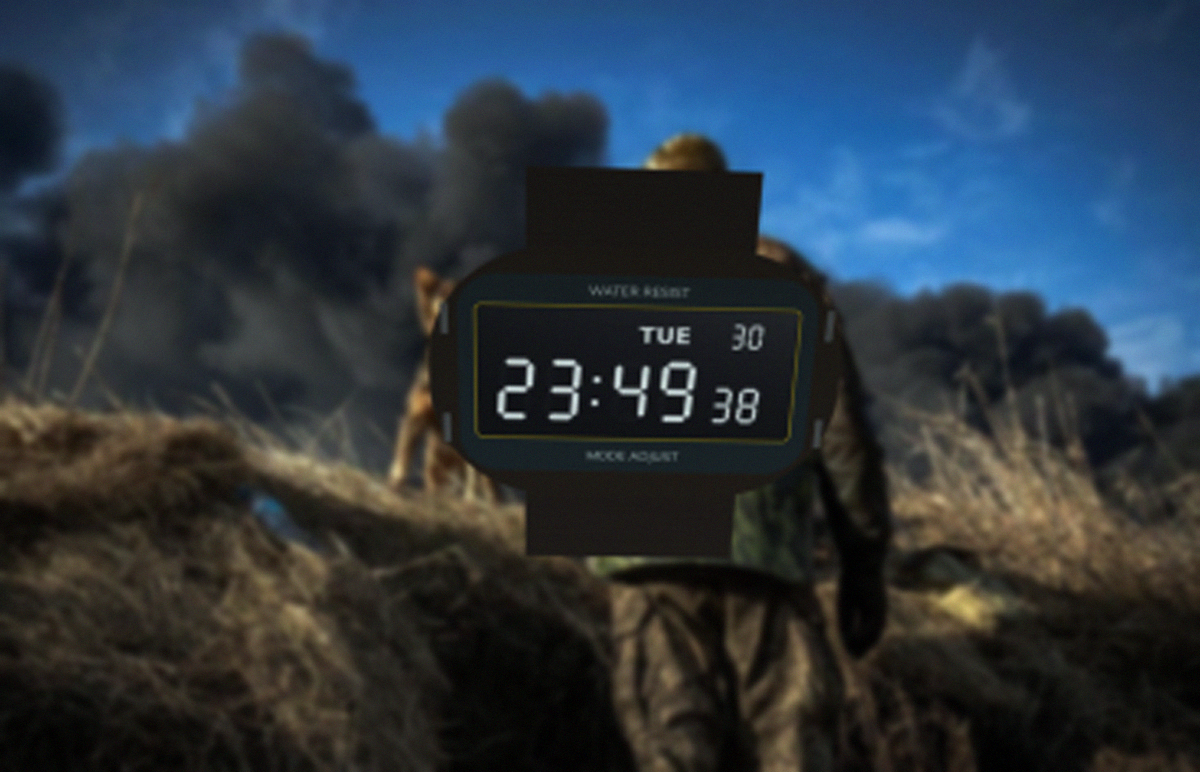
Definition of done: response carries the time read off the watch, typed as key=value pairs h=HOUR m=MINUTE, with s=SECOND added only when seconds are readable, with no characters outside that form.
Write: h=23 m=49 s=38
